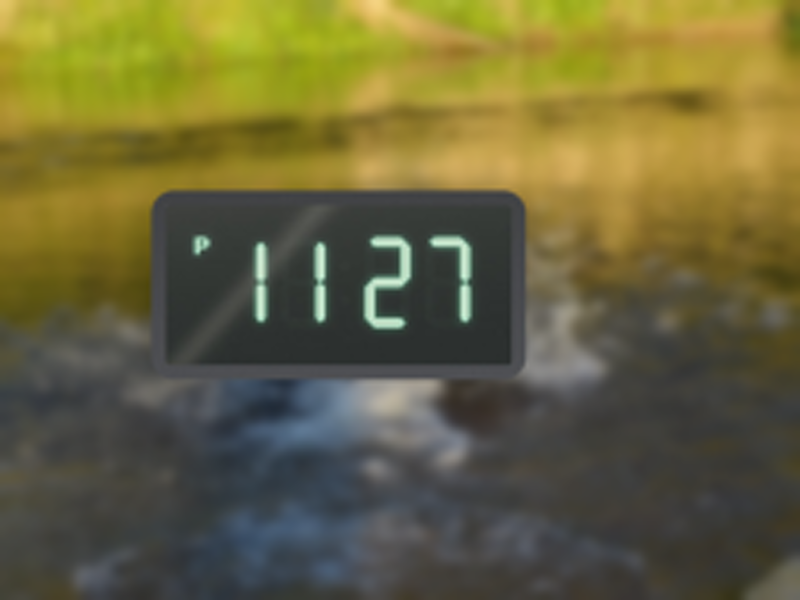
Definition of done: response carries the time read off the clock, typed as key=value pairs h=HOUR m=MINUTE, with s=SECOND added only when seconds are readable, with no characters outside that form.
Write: h=11 m=27
